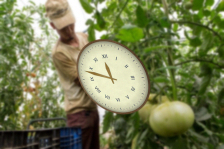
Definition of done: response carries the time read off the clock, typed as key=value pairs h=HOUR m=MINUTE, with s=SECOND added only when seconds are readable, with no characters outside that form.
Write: h=11 m=48
